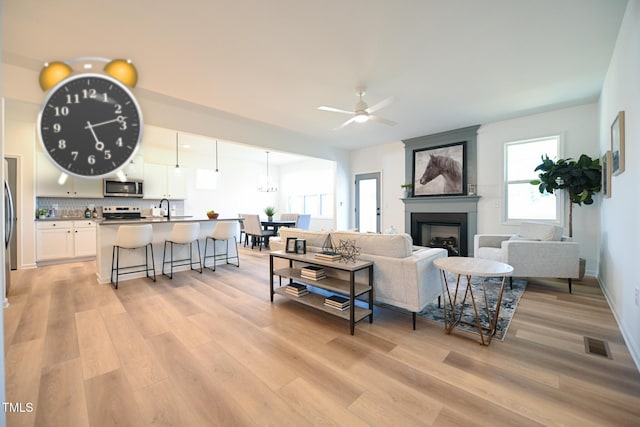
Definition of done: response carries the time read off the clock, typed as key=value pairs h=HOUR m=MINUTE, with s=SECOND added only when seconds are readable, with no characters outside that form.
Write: h=5 m=13
